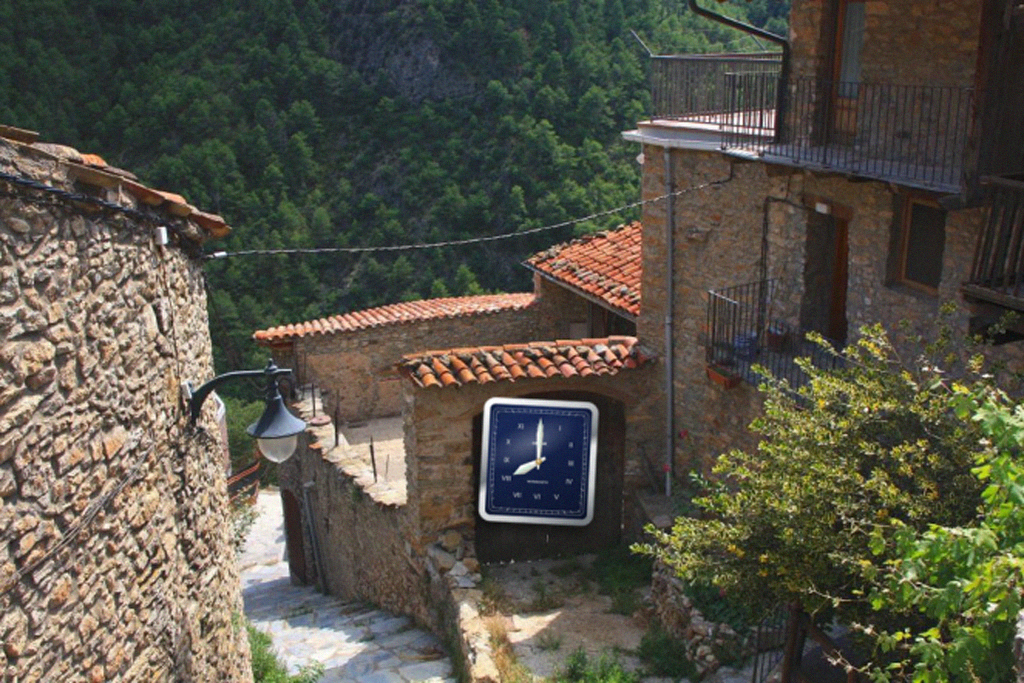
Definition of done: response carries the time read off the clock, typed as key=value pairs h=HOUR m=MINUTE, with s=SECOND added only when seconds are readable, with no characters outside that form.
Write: h=8 m=0
